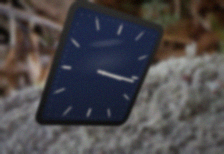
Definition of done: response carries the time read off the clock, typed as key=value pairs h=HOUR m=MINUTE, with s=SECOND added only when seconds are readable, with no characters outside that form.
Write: h=3 m=16
